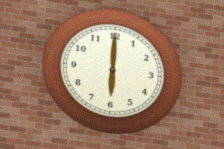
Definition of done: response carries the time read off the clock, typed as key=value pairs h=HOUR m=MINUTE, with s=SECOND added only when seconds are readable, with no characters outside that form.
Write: h=6 m=0
